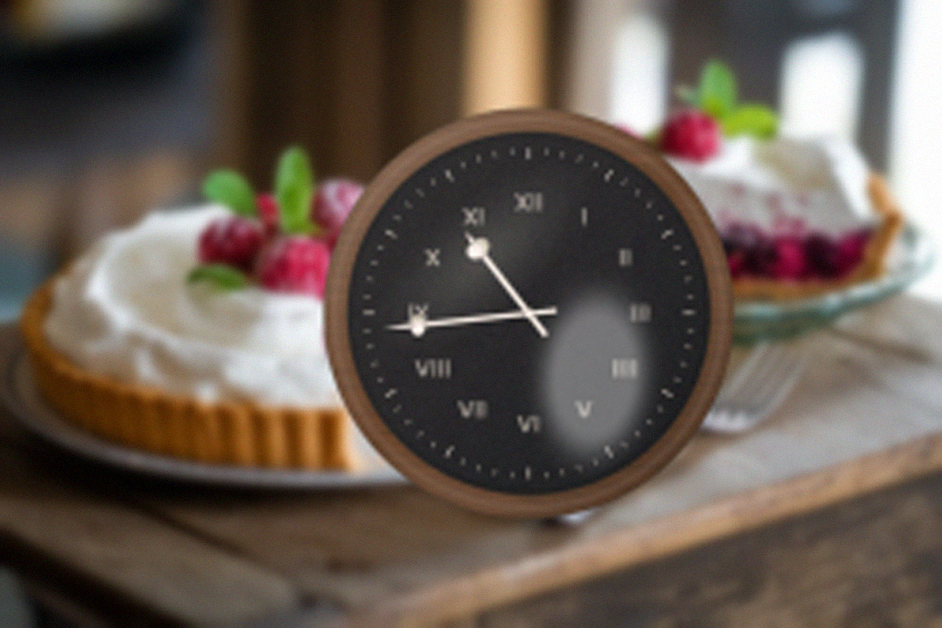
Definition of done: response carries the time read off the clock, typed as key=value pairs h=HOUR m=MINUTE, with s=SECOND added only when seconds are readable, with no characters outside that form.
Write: h=10 m=44
